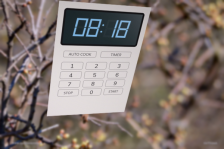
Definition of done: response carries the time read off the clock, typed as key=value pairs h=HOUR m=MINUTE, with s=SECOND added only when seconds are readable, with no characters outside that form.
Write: h=8 m=18
